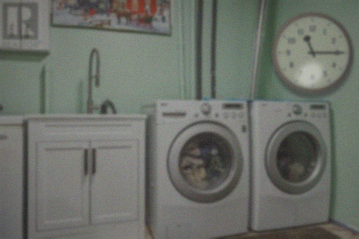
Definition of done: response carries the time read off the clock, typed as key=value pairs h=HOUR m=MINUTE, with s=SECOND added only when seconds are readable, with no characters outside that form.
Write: h=11 m=15
